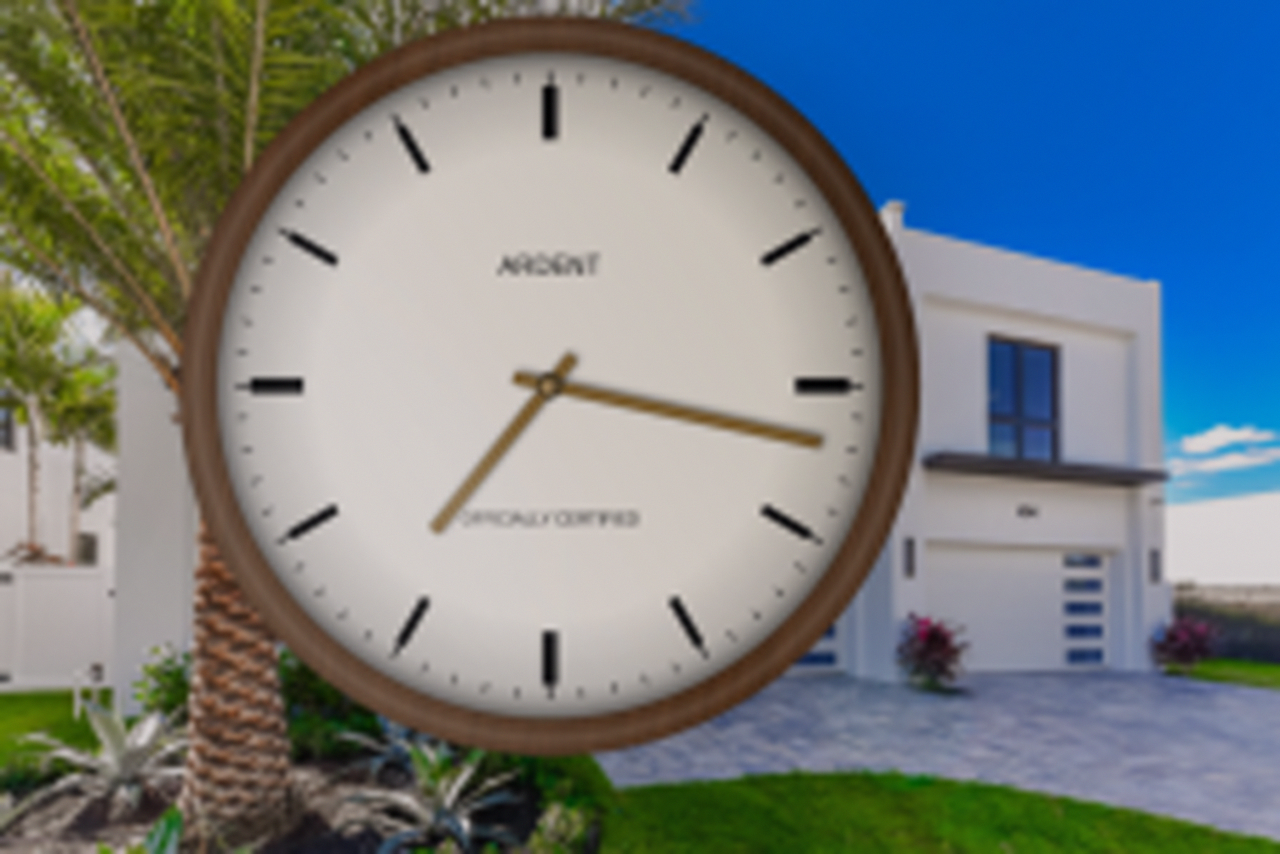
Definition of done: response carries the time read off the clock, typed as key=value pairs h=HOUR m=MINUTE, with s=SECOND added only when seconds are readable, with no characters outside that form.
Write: h=7 m=17
